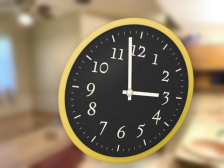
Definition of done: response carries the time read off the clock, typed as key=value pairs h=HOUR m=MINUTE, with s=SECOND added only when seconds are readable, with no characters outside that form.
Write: h=2 m=58
